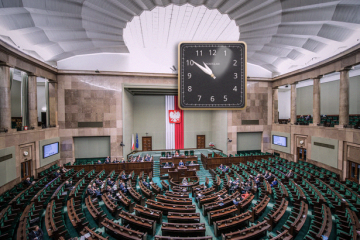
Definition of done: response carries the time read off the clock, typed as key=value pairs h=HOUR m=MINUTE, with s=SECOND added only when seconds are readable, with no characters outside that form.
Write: h=10 m=51
